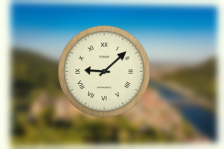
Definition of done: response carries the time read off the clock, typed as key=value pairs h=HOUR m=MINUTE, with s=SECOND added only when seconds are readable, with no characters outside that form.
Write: h=9 m=8
